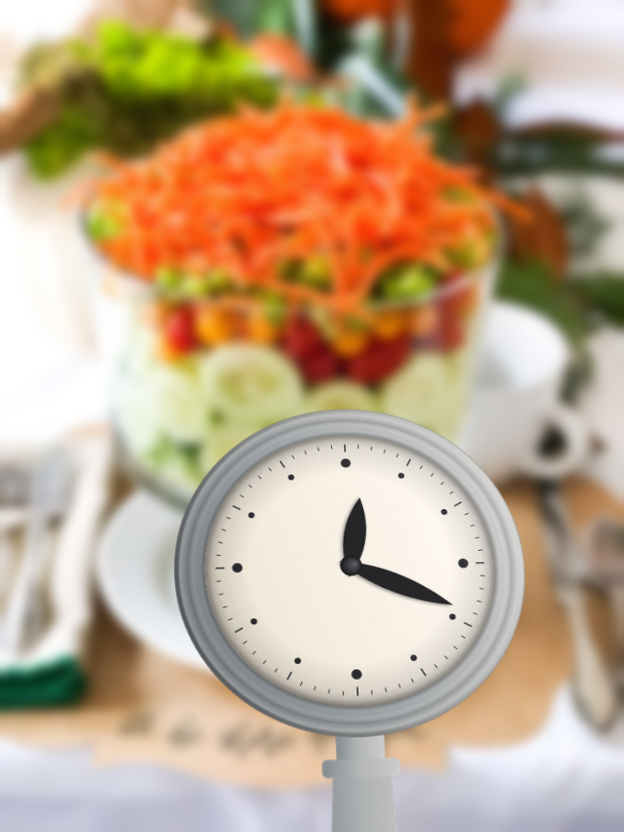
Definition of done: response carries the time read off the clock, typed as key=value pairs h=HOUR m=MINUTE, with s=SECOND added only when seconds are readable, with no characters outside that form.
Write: h=12 m=19
